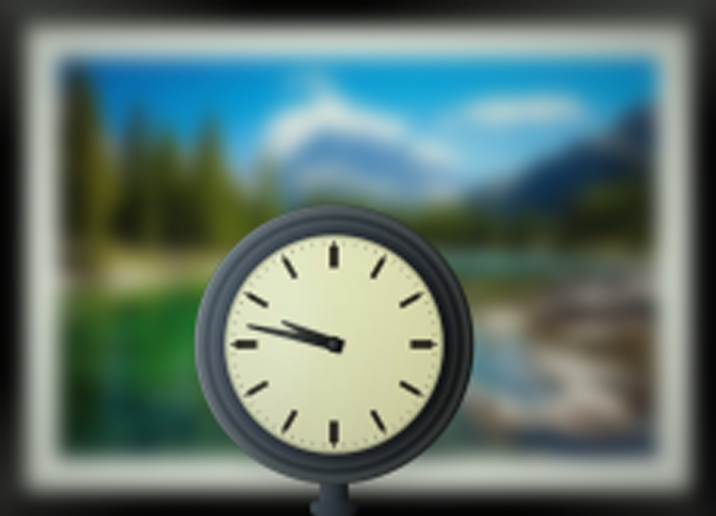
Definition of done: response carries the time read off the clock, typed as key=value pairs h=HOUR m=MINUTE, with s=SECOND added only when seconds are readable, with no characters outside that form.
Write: h=9 m=47
